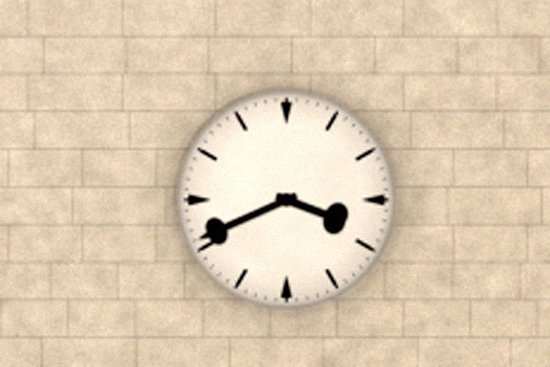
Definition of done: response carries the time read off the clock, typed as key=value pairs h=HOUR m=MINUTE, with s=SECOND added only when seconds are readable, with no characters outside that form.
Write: h=3 m=41
